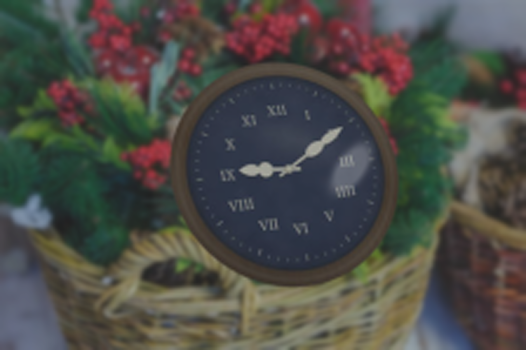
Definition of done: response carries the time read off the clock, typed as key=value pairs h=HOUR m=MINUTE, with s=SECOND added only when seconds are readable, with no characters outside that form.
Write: h=9 m=10
